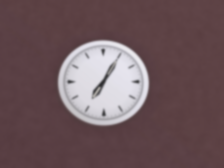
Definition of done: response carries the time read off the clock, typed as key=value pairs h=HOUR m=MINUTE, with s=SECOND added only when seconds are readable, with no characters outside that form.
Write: h=7 m=5
